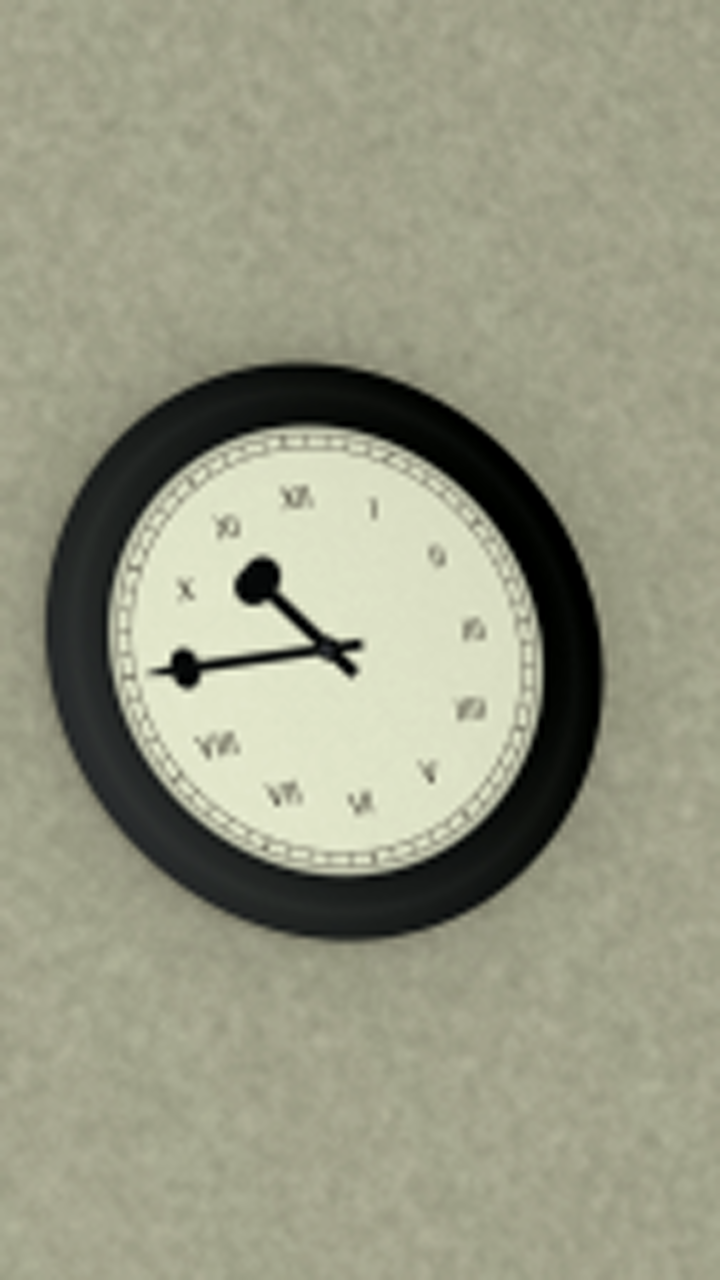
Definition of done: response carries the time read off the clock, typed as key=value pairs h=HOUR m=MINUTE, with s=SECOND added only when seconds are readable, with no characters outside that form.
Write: h=10 m=45
